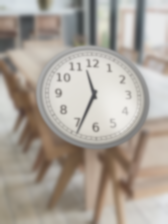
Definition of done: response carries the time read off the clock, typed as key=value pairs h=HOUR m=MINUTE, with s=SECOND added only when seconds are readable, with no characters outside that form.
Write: h=11 m=34
